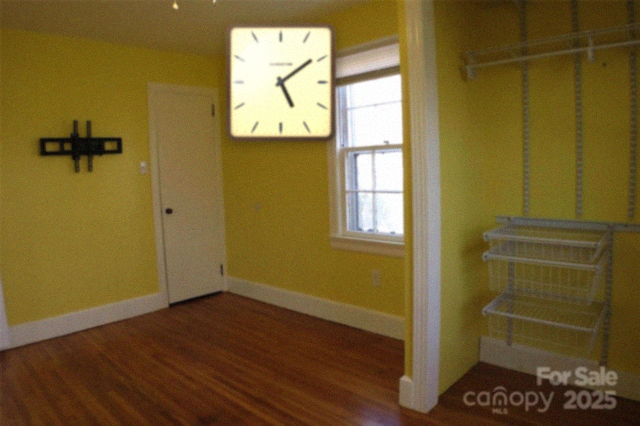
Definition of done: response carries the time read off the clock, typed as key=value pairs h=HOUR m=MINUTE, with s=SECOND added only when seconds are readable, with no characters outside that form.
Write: h=5 m=9
